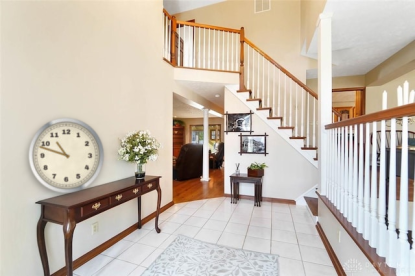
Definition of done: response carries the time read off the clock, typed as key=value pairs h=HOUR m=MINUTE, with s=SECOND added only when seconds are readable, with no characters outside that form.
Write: h=10 m=48
